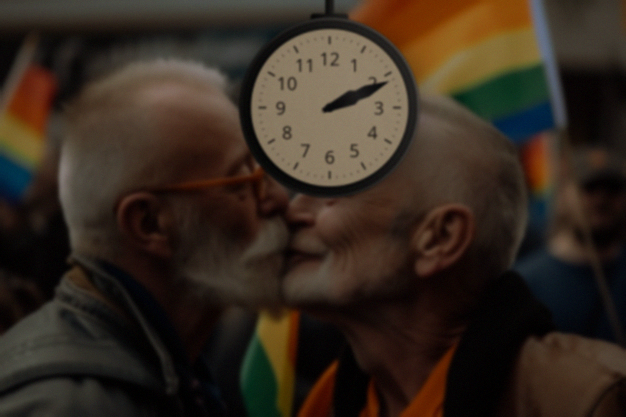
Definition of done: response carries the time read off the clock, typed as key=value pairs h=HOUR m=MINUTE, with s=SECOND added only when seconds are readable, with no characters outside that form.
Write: h=2 m=11
